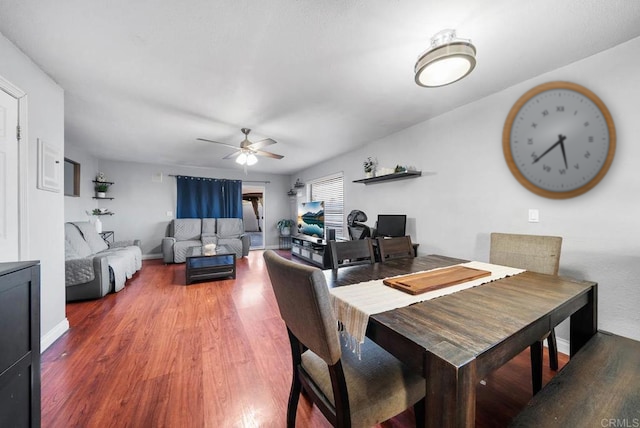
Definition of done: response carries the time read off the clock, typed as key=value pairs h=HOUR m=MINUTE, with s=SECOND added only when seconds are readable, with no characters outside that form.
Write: h=5 m=39
